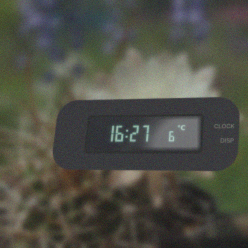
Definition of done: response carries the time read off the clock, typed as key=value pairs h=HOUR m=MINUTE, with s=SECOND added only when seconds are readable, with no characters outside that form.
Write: h=16 m=27
